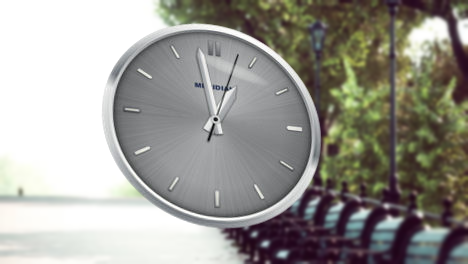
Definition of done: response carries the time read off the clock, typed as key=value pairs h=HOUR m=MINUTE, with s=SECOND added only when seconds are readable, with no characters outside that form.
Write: h=12 m=58 s=3
